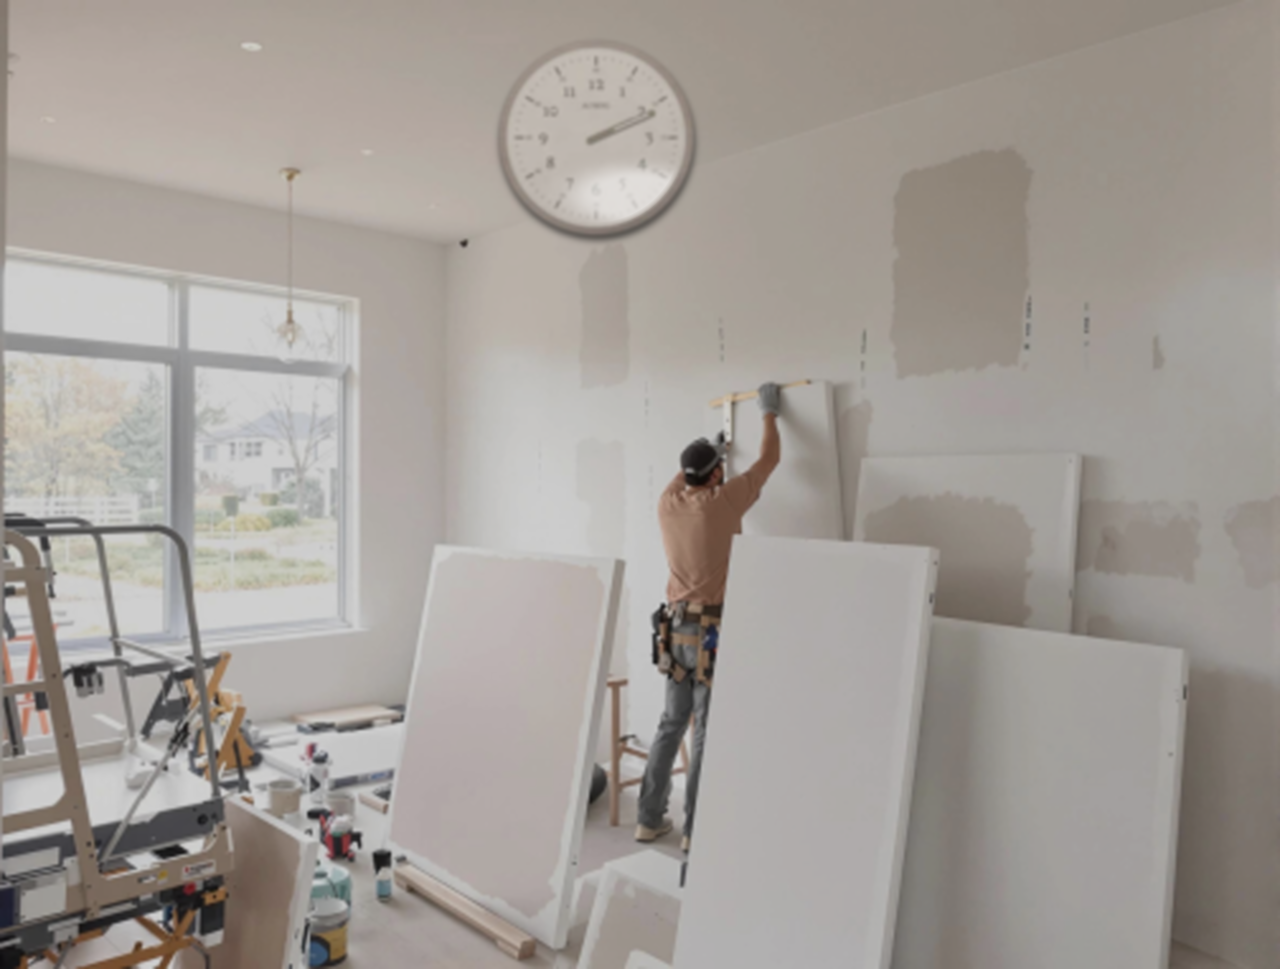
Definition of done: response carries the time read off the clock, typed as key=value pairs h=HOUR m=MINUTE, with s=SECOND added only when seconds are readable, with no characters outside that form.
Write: h=2 m=11
